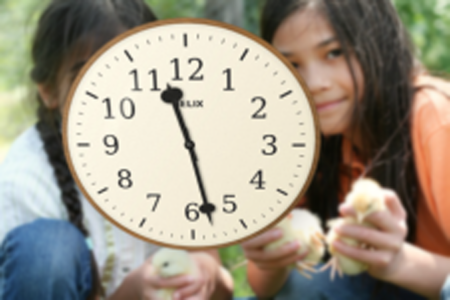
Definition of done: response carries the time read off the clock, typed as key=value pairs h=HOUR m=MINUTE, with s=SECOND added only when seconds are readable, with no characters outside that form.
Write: h=11 m=28
